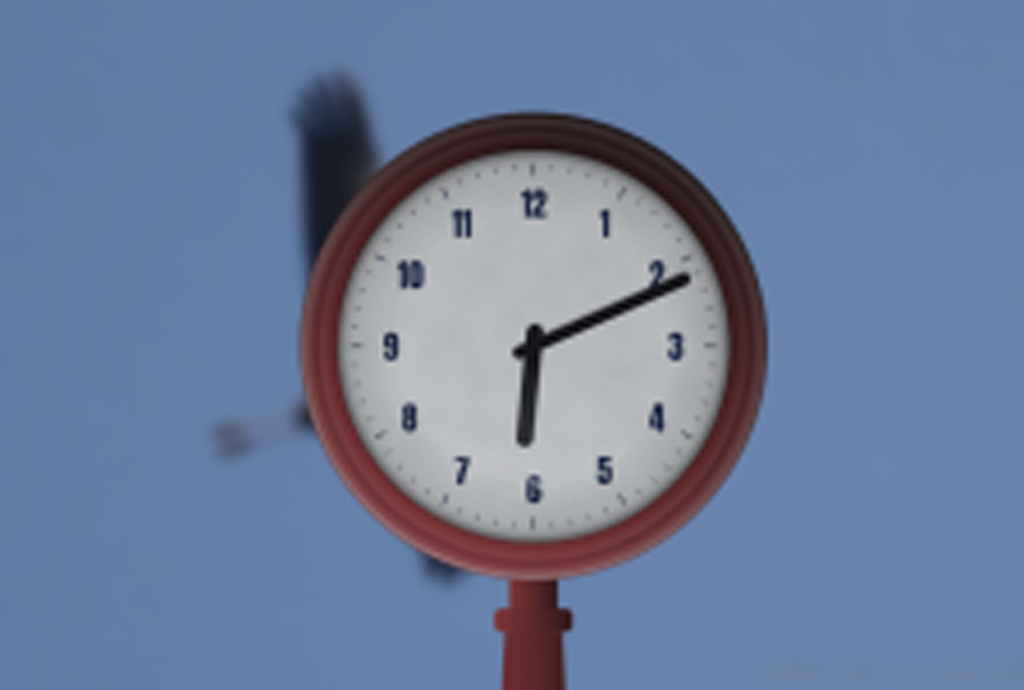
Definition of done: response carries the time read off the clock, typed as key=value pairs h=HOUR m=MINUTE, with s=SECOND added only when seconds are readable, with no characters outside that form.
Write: h=6 m=11
